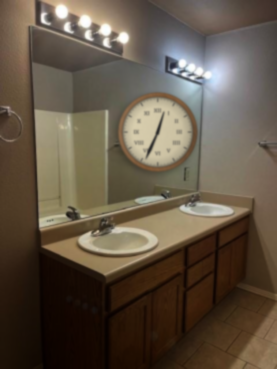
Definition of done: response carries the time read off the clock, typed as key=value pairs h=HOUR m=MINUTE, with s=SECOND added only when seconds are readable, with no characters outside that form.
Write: h=12 m=34
